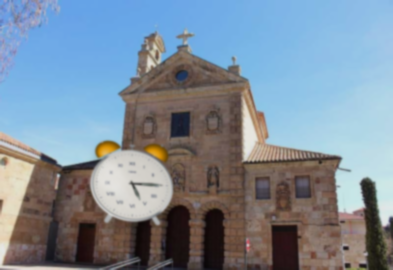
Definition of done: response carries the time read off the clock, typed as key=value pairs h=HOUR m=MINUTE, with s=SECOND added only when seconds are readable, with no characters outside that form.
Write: h=5 m=15
